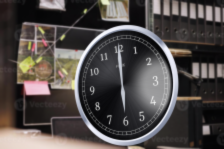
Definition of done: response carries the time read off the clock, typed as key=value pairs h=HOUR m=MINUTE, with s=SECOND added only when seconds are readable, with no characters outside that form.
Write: h=6 m=0
